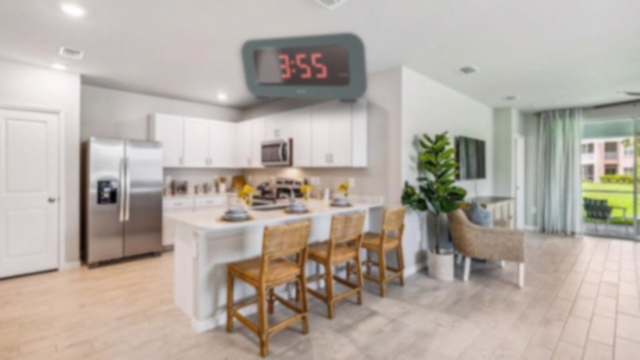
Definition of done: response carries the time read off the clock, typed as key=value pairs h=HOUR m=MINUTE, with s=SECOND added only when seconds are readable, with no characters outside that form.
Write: h=3 m=55
